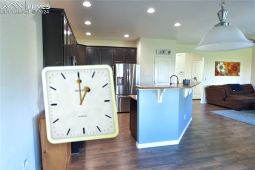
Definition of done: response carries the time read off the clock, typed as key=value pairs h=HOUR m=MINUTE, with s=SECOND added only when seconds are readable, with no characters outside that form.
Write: h=1 m=0
